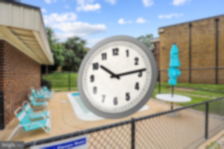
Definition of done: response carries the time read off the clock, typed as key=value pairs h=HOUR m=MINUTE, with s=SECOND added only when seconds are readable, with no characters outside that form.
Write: h=10 m=14
